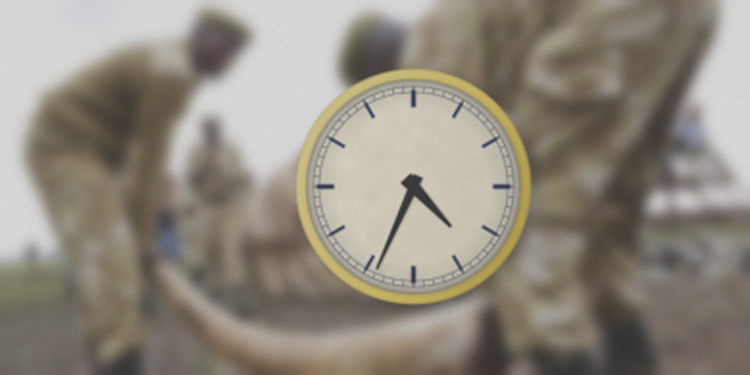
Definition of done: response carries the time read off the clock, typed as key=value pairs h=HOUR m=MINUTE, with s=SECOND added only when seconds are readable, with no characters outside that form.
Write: h=4 m=34
